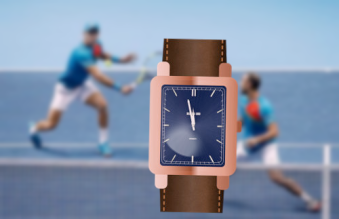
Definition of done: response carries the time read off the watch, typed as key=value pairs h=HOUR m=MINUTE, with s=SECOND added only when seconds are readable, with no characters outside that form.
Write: h=11 m=58
